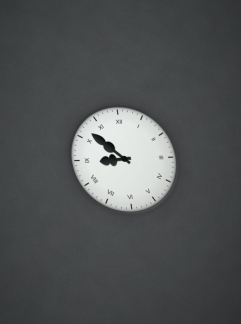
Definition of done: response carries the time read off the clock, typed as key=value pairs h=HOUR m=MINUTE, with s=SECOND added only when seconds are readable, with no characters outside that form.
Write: h=8 m=52
